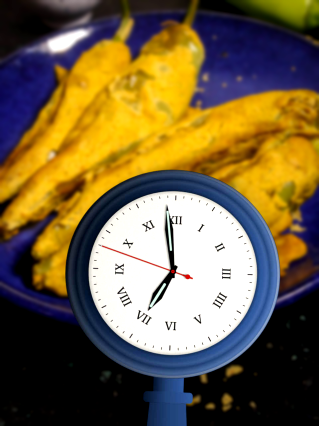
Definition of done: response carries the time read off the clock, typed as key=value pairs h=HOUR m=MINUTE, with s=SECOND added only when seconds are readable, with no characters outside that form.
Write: h=6 m=58 s=48
